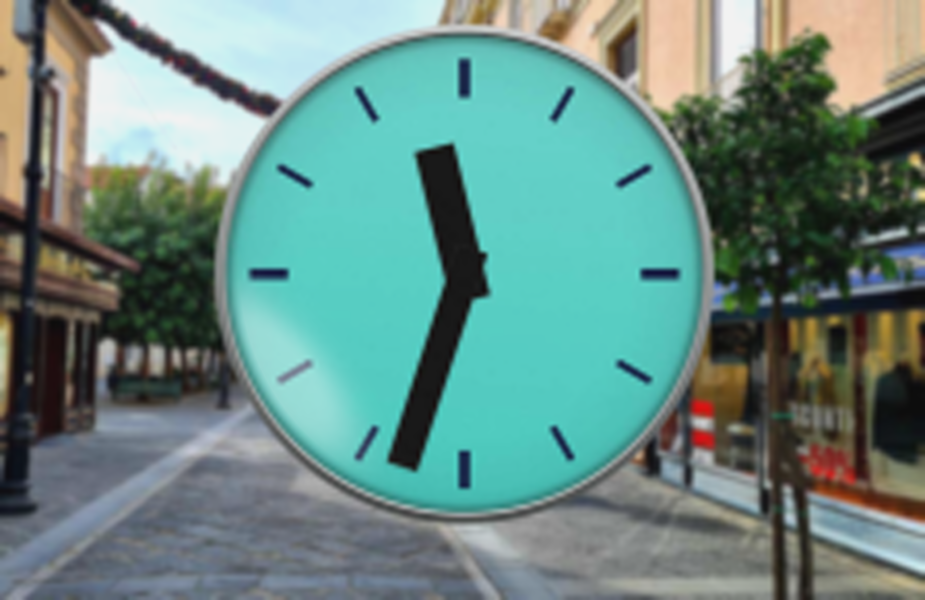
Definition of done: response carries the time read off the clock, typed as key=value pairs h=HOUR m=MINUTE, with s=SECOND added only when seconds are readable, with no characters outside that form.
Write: h=11 m=33
